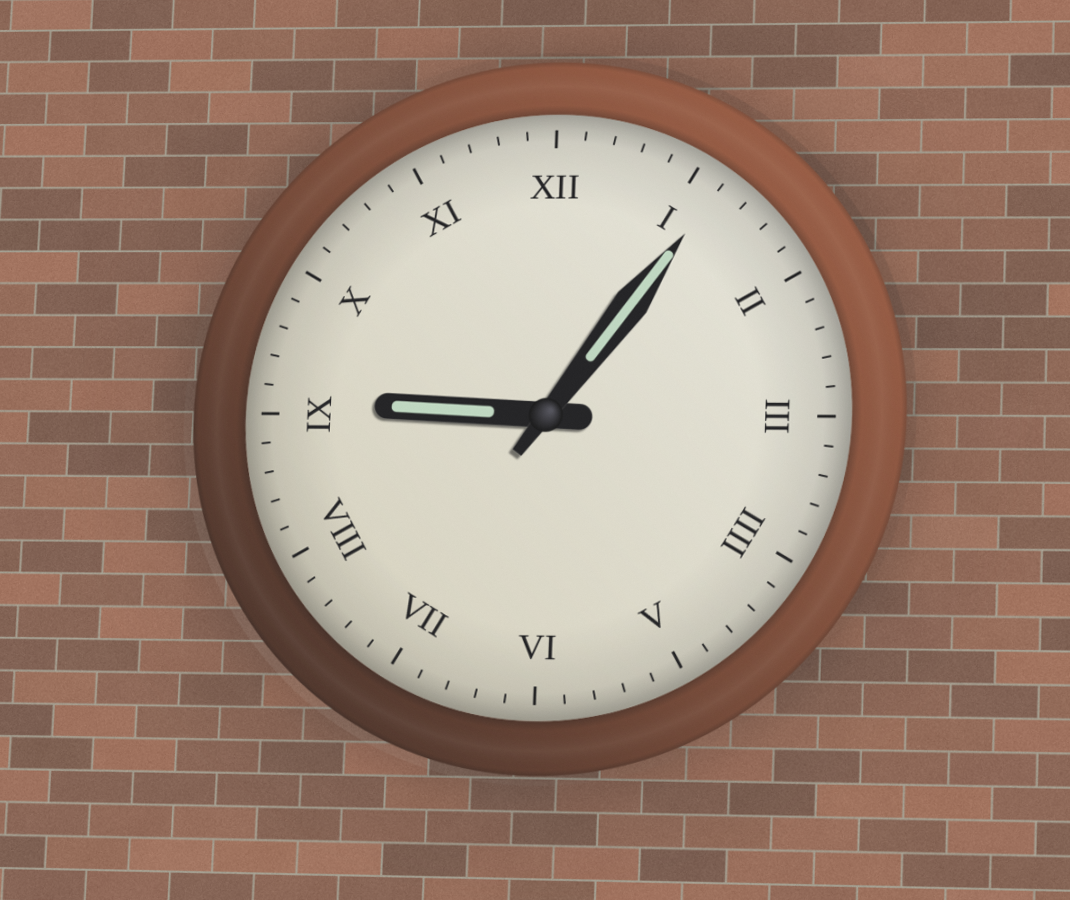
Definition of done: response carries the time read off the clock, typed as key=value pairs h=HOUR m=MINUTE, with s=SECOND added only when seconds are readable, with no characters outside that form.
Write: h=9 m=6
